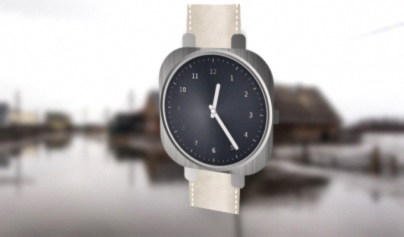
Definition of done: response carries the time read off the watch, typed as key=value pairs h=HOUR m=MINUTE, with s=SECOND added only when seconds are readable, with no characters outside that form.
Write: h=12 m=24
